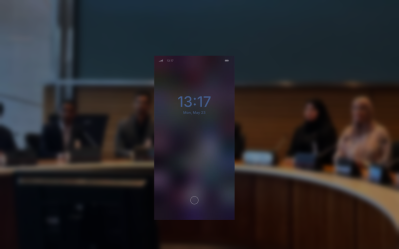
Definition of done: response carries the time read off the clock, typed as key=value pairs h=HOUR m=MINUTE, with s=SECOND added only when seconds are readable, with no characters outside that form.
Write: h=13 m=17
